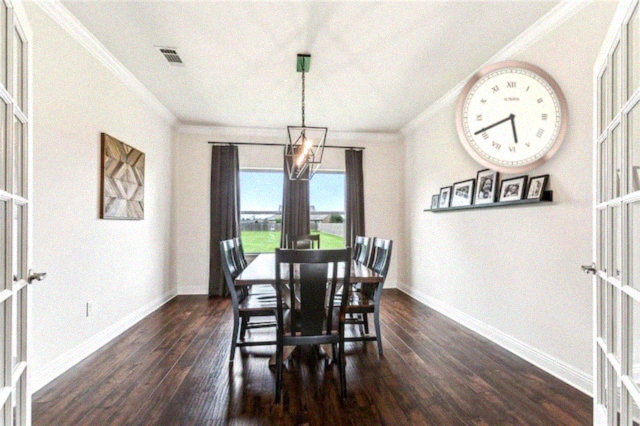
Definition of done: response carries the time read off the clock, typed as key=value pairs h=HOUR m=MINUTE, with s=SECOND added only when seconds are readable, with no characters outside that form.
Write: h=5 m=41
